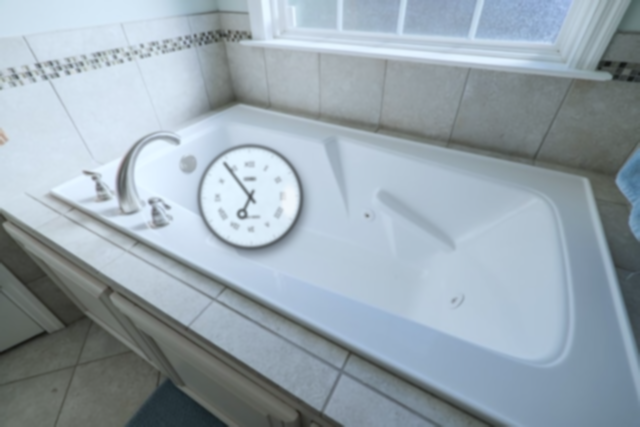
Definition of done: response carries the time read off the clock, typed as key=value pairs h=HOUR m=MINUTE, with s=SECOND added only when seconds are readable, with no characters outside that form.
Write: h=6 m=54
